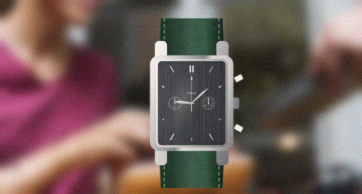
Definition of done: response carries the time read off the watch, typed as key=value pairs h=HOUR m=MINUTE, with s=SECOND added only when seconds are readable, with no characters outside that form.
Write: h=9 m=8
